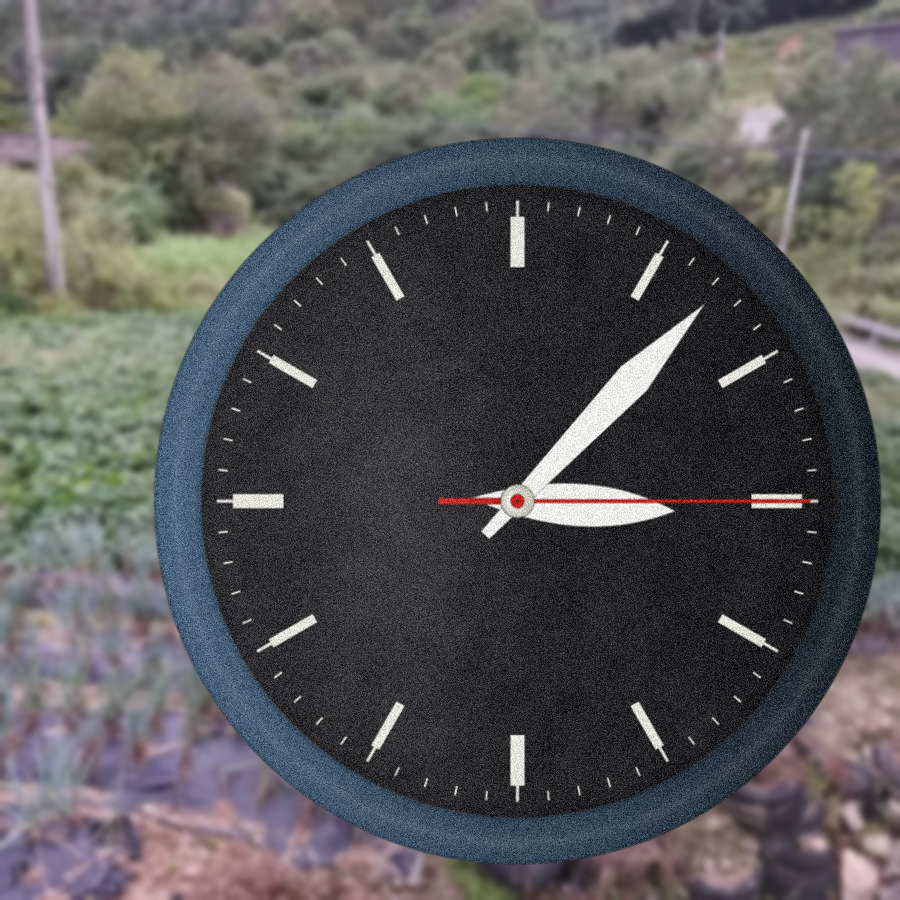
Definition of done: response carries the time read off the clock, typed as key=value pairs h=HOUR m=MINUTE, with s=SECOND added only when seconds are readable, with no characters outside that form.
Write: h=3 m=7 s=15
